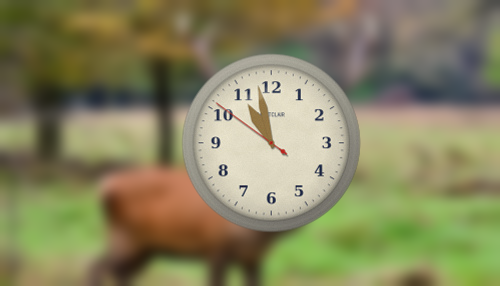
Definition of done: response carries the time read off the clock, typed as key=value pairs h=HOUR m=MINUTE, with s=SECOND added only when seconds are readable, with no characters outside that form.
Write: h=10 m=57 s=51
